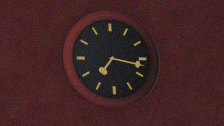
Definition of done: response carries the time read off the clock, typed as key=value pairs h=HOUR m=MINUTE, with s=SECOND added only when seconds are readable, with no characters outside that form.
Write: h=7 m=17
